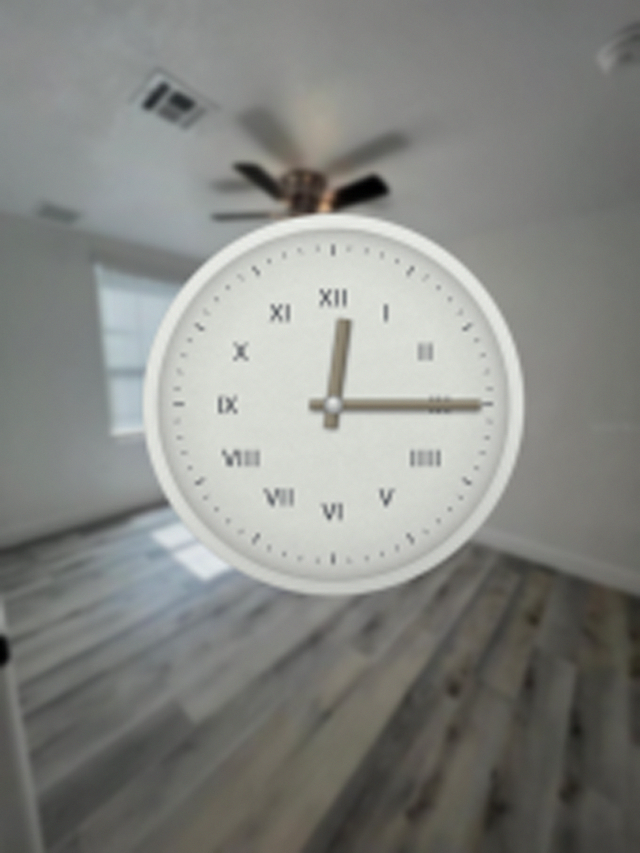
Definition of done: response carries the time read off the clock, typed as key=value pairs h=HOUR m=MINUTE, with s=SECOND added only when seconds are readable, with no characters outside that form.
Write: h=12 m=15
